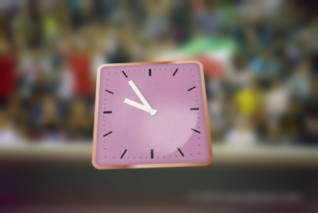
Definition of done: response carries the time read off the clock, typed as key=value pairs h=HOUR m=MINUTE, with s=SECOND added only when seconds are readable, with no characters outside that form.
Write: h=9 m=55
